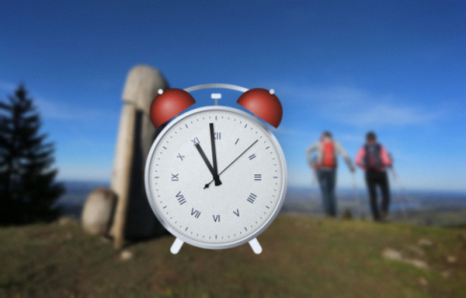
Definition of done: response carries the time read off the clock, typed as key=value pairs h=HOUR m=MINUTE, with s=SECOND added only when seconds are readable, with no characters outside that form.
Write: h=10 m=59 s=8
